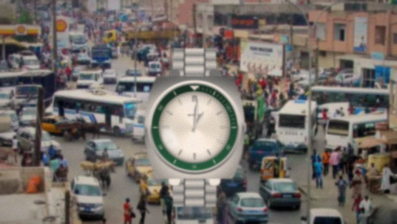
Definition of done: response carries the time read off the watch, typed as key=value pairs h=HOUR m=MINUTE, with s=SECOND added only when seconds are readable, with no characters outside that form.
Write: h=1 m=1
